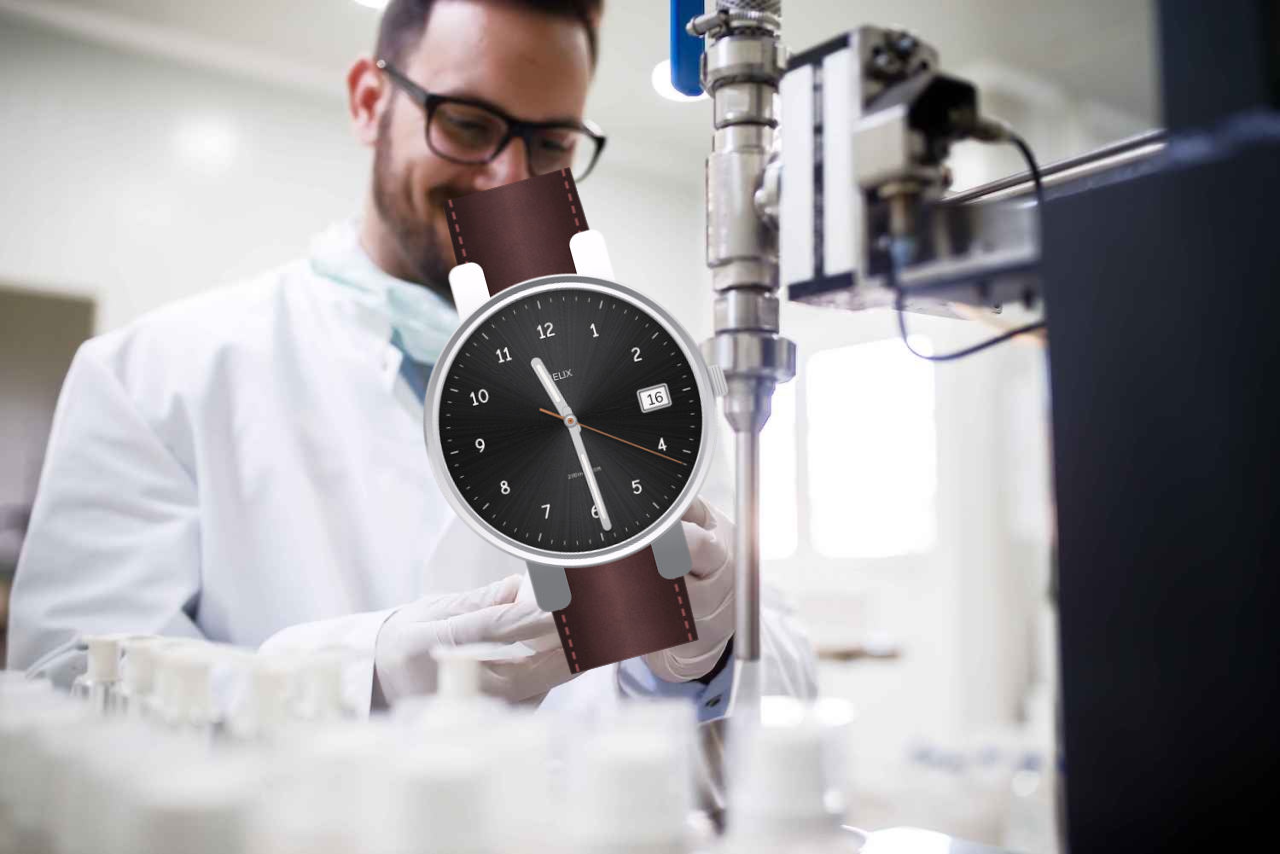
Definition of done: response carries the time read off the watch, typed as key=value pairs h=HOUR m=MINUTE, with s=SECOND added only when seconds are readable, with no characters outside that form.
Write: h=11 m=29 s=21
